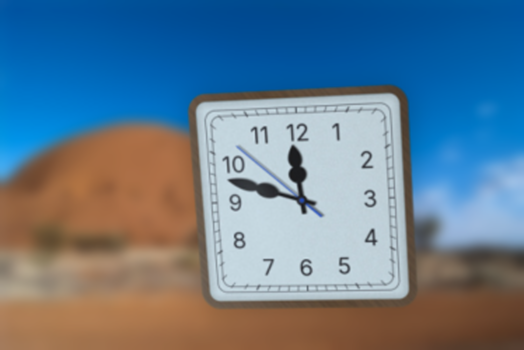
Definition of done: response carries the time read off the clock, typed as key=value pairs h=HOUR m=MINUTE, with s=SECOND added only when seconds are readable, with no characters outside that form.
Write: h=11 m=47 s=52
